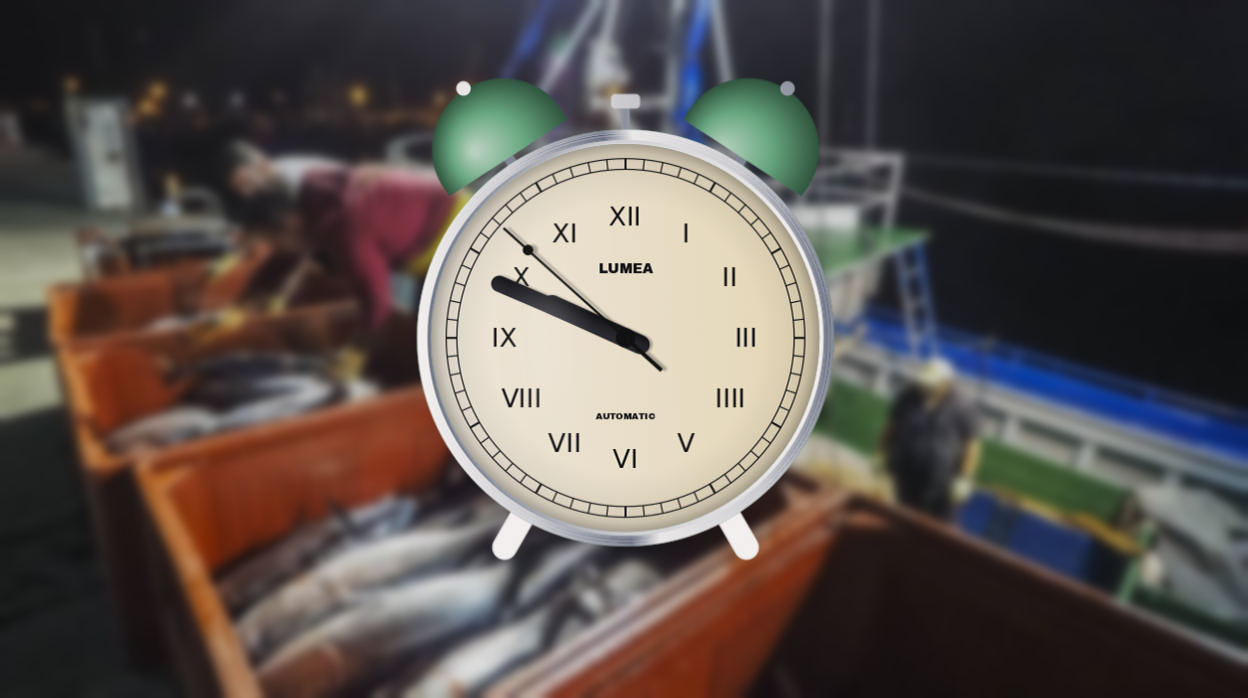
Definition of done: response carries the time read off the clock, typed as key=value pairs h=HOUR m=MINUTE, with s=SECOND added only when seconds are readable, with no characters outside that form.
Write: h=9 m=48 s=52
